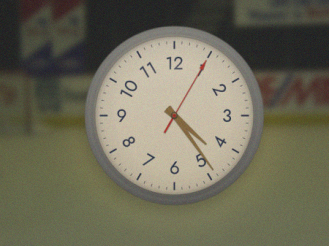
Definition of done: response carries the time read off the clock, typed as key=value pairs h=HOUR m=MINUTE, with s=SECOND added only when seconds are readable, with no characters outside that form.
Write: h=4 m=24 s=5
